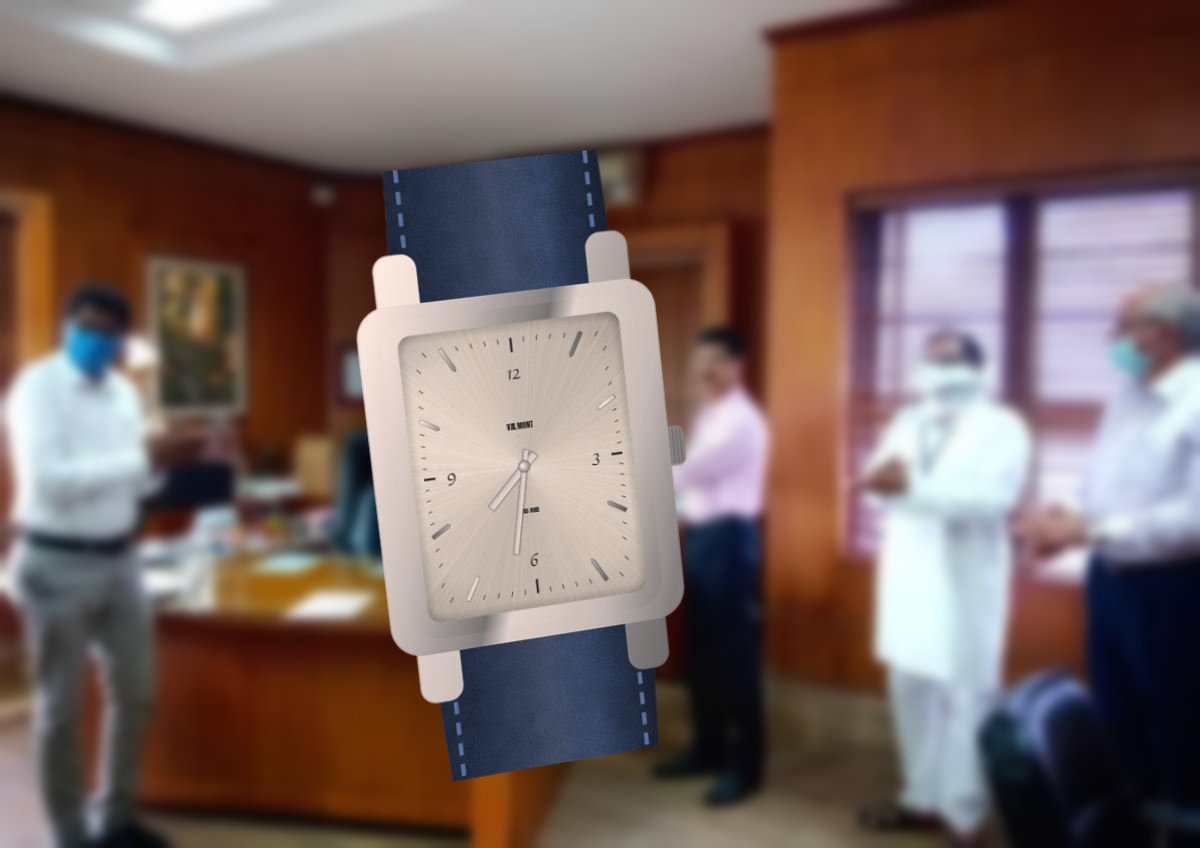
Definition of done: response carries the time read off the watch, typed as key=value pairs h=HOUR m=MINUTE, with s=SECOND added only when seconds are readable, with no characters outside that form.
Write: h=7 m=32
